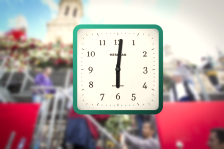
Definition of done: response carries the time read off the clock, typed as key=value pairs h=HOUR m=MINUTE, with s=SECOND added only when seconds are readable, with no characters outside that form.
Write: h=6 m=1
